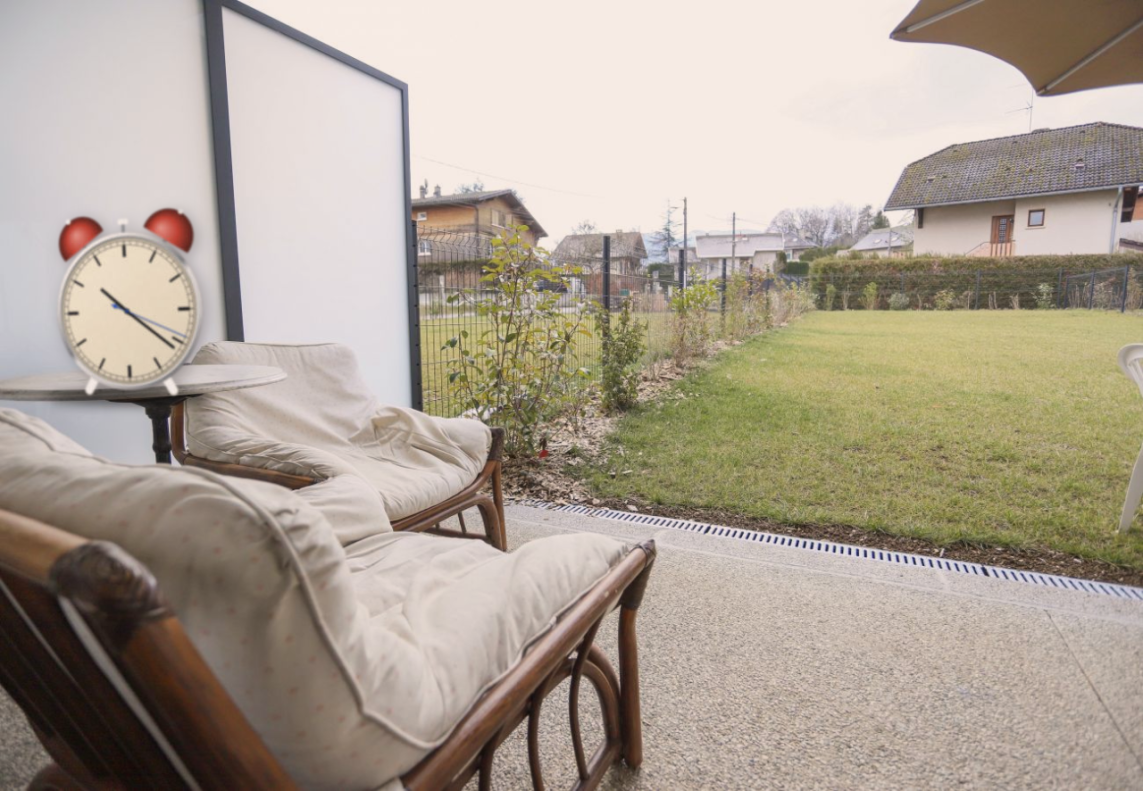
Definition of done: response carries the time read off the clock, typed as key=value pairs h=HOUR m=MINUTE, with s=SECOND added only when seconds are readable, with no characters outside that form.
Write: h=10 m=21 s=19
